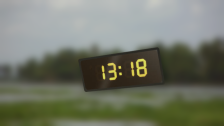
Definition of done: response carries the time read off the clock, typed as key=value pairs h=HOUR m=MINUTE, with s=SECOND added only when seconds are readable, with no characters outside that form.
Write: h=13 m=18
